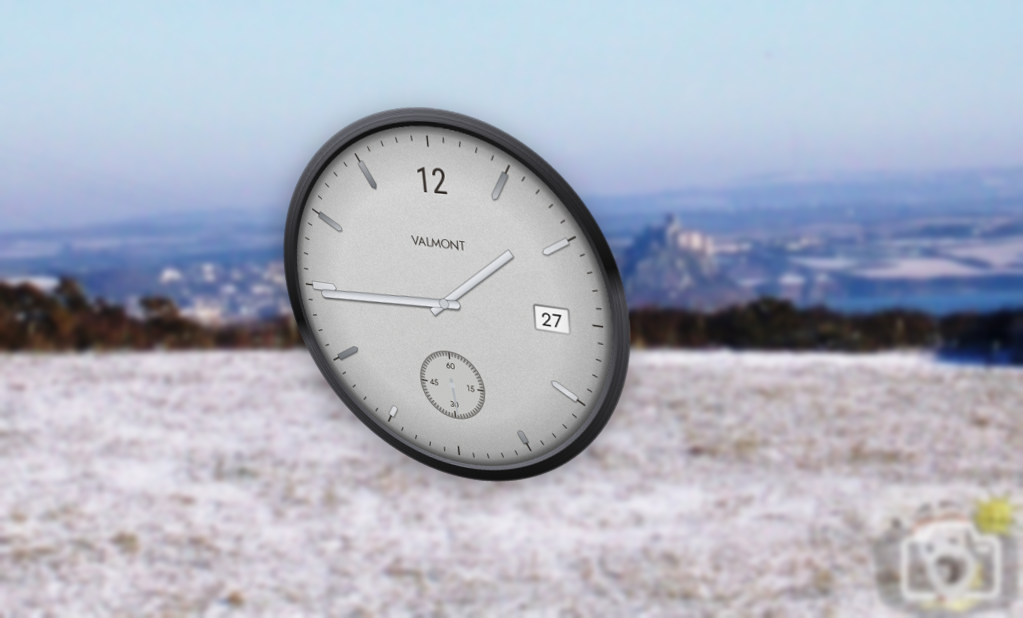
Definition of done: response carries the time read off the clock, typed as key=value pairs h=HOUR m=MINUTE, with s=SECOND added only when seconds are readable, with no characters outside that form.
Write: h=1 m=44 s=29
